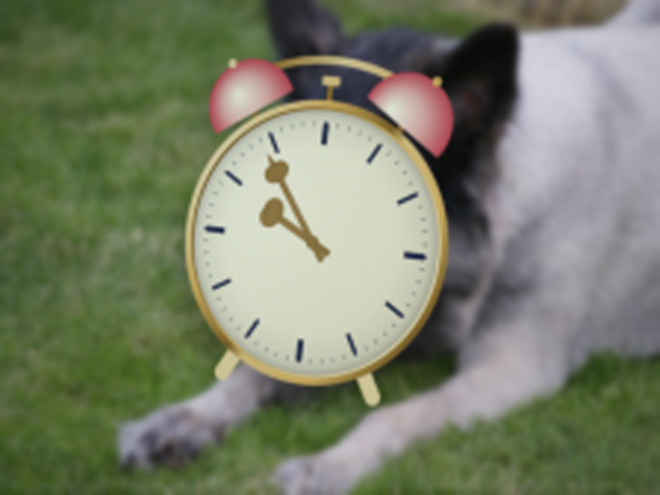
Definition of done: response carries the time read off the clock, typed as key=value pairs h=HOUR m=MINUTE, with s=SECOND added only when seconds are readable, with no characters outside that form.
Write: h=9 m=54
